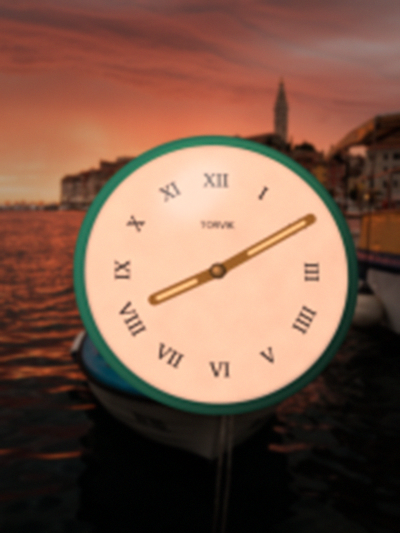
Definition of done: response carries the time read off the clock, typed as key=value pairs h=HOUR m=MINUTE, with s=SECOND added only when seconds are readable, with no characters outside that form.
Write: h=8 m=10
